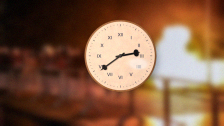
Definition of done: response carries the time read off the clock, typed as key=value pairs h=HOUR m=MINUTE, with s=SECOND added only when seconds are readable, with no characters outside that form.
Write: h=2 m=39
